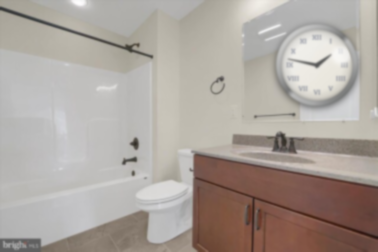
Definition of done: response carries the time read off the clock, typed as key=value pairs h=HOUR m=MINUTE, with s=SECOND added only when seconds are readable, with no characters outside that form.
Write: h=1 m=47
